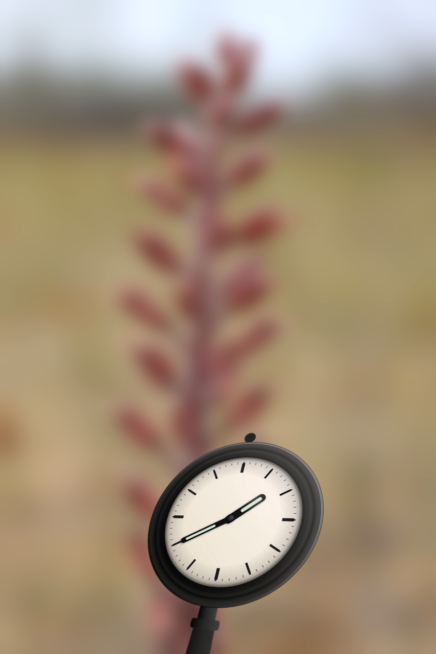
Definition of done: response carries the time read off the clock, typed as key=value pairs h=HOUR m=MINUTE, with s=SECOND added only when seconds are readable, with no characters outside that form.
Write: h=1 m=40
